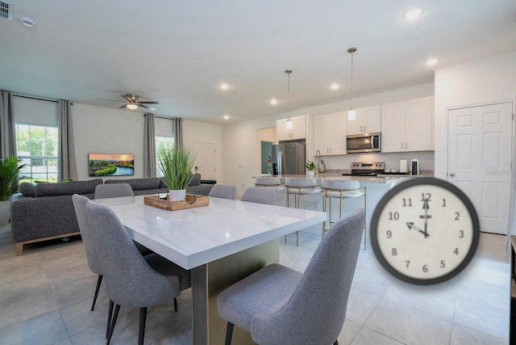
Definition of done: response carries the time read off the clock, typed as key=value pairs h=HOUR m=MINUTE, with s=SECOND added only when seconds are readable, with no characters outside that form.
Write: h=10 m=0
